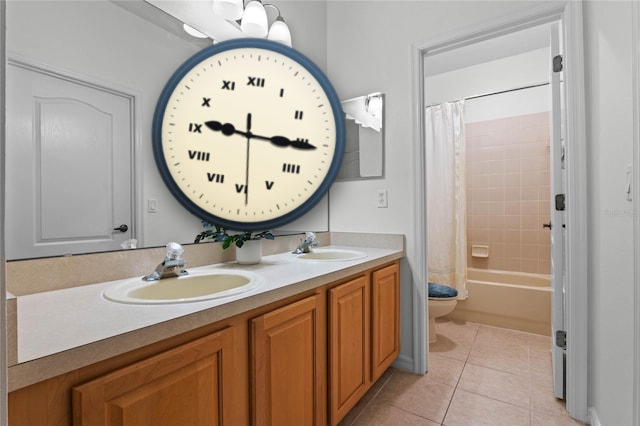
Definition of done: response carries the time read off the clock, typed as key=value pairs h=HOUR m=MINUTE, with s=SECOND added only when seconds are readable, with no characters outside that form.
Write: h=9 m=15 s=29
